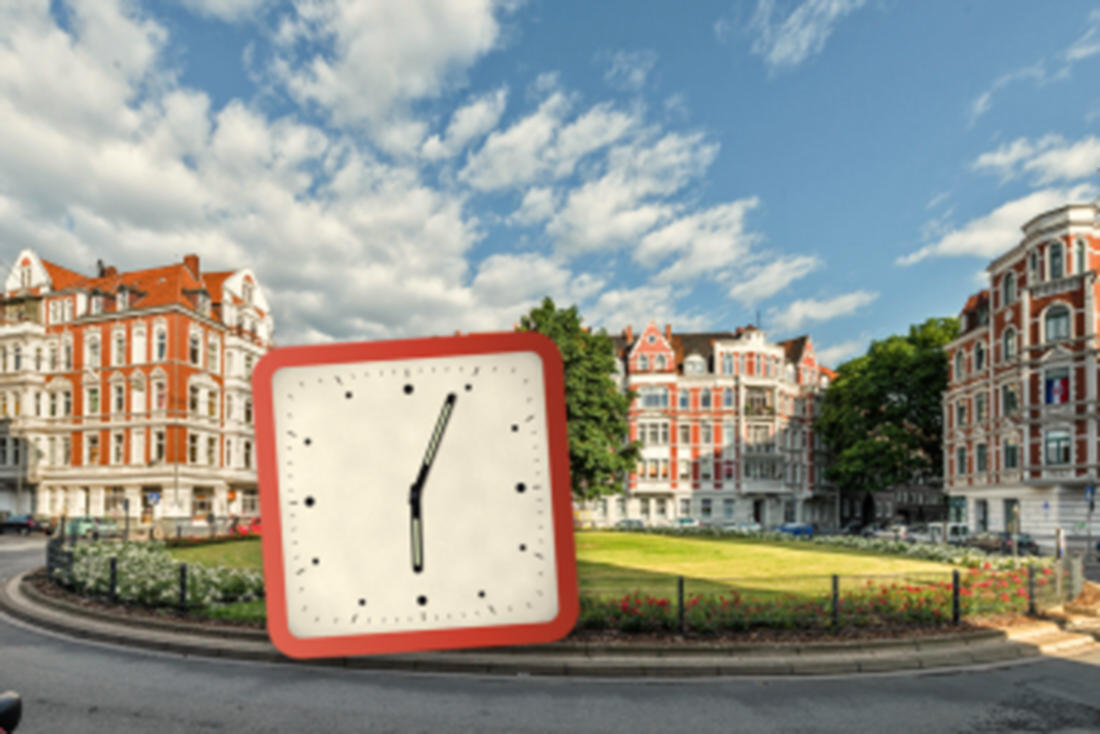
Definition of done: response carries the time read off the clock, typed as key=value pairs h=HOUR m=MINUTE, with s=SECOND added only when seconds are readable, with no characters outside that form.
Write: h=6 m=4
